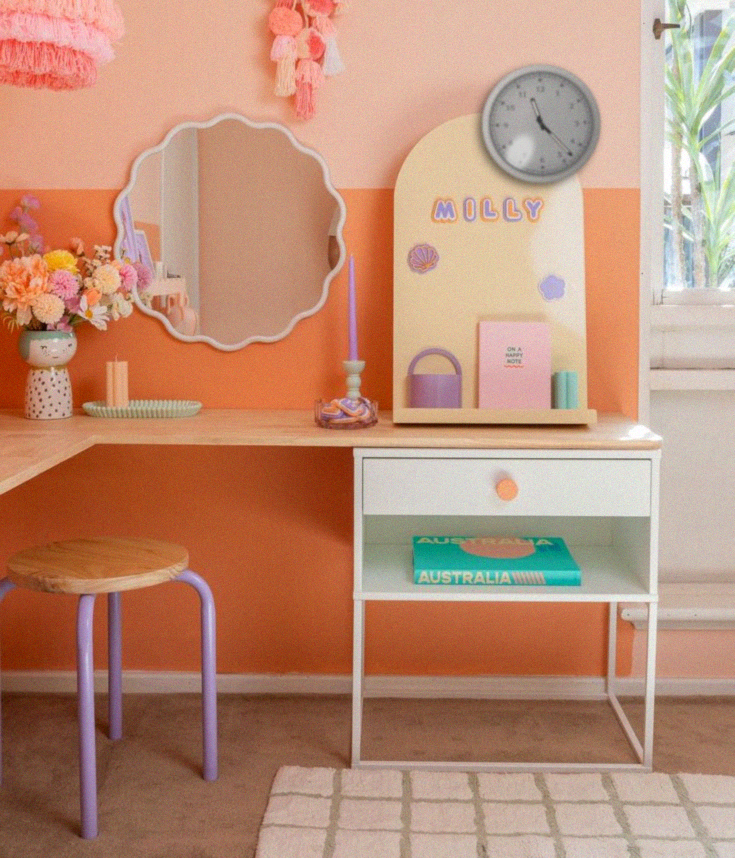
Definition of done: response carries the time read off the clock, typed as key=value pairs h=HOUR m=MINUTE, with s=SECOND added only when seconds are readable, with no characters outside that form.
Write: h=11 m=23
